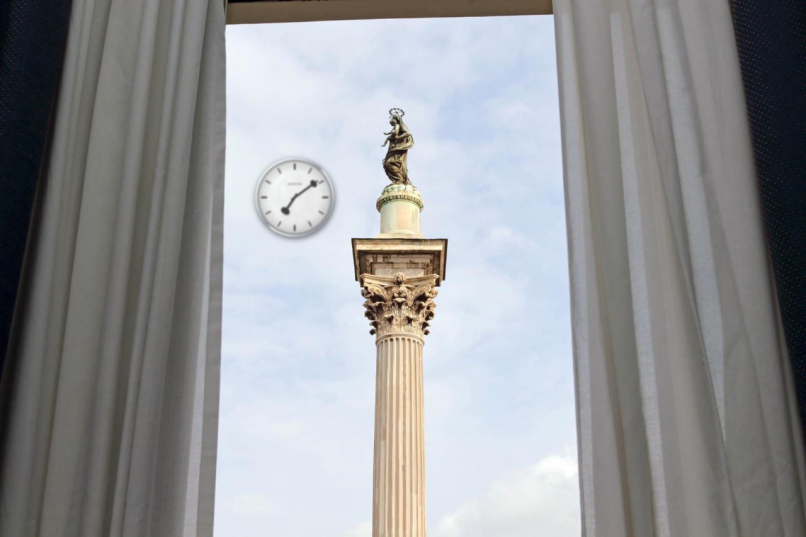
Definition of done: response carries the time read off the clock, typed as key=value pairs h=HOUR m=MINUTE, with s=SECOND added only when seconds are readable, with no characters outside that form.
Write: h=7 m=9
